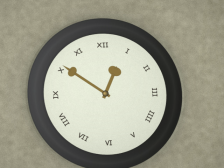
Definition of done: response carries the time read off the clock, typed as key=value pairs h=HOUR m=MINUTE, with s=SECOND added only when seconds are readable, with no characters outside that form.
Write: h=12 m=51
